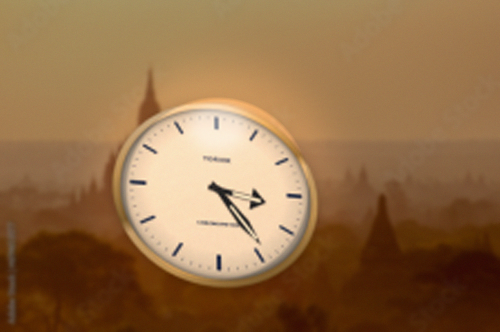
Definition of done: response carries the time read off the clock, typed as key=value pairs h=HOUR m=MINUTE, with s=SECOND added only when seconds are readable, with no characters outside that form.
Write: h=3 m=24
